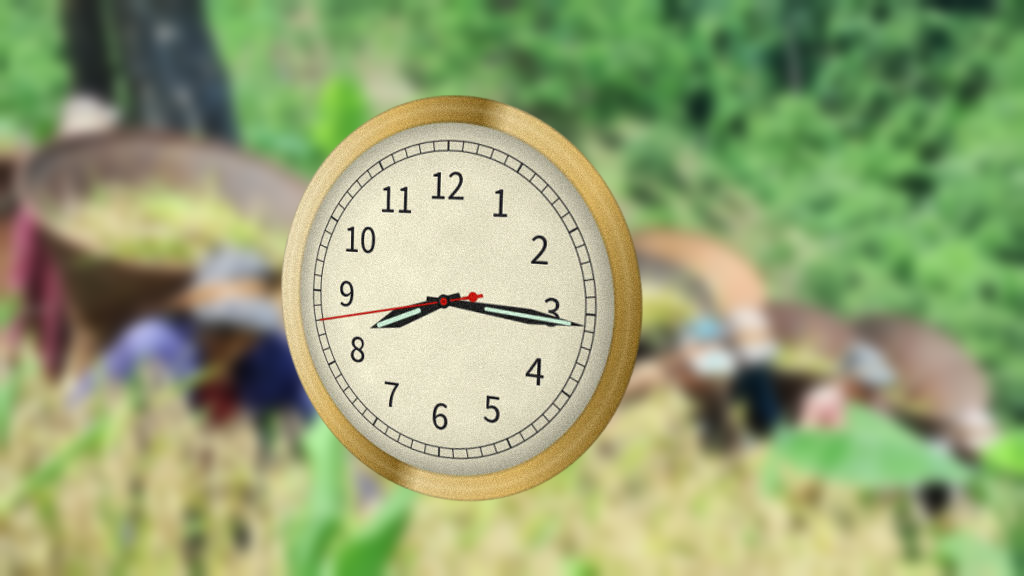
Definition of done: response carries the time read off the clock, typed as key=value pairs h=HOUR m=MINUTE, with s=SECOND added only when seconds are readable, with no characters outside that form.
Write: h=8 m=15 s=43
